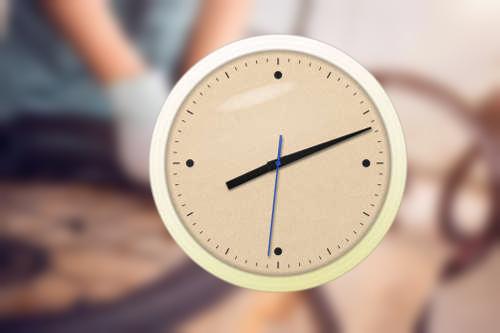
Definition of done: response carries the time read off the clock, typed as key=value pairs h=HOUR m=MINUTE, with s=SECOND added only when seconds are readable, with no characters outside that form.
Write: h=8 m=11 s=31
